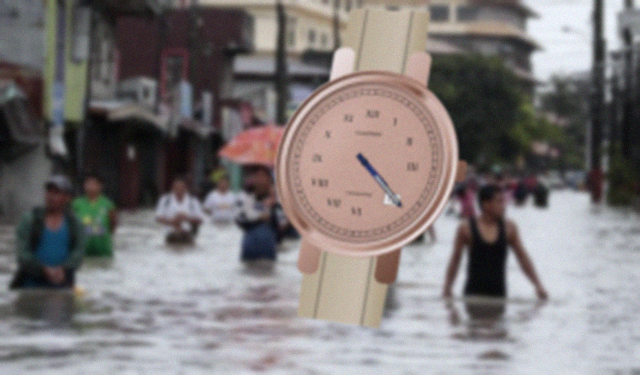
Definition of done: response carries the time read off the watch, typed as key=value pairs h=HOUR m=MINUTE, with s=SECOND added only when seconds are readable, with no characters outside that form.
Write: h=4 m=22
